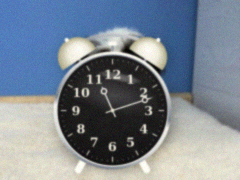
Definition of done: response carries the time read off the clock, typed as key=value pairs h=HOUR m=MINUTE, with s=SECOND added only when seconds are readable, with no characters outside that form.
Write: h=11 m=12
